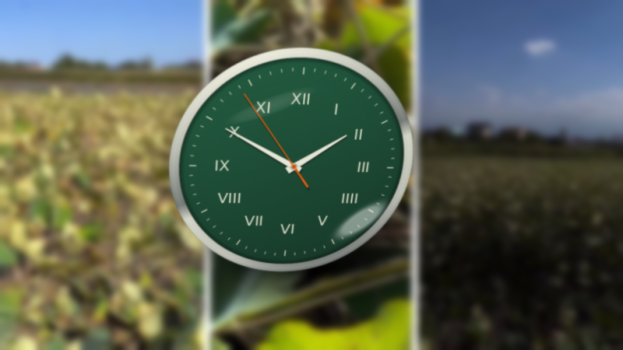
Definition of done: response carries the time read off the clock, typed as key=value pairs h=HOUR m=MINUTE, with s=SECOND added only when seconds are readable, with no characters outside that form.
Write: h=1 m=49 s=54
